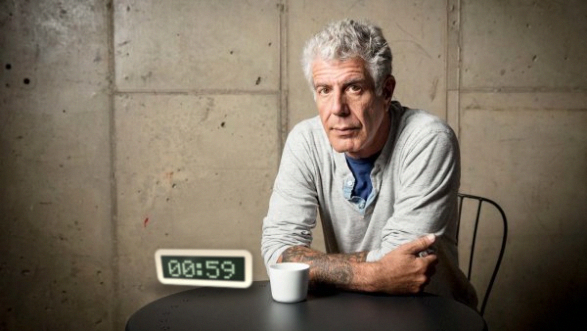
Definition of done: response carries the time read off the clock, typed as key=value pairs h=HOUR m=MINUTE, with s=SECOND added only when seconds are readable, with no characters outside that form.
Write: h=0 m=59
